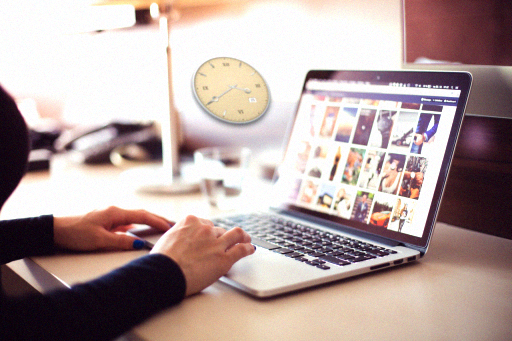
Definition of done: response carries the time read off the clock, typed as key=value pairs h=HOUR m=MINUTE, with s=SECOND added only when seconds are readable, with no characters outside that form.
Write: h=3 m=40
